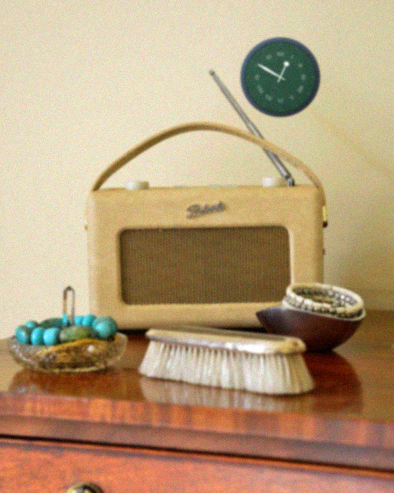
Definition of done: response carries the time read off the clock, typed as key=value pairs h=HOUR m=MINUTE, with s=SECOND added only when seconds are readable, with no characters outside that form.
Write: h=12 m=50
